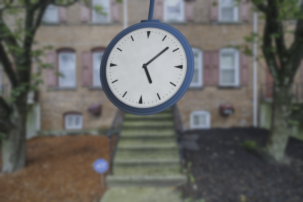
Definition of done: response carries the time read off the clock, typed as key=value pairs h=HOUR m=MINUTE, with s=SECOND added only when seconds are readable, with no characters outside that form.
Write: h=5 m=8
